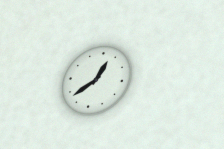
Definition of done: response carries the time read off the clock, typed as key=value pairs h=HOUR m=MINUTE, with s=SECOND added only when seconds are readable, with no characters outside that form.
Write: h=12 m=38
